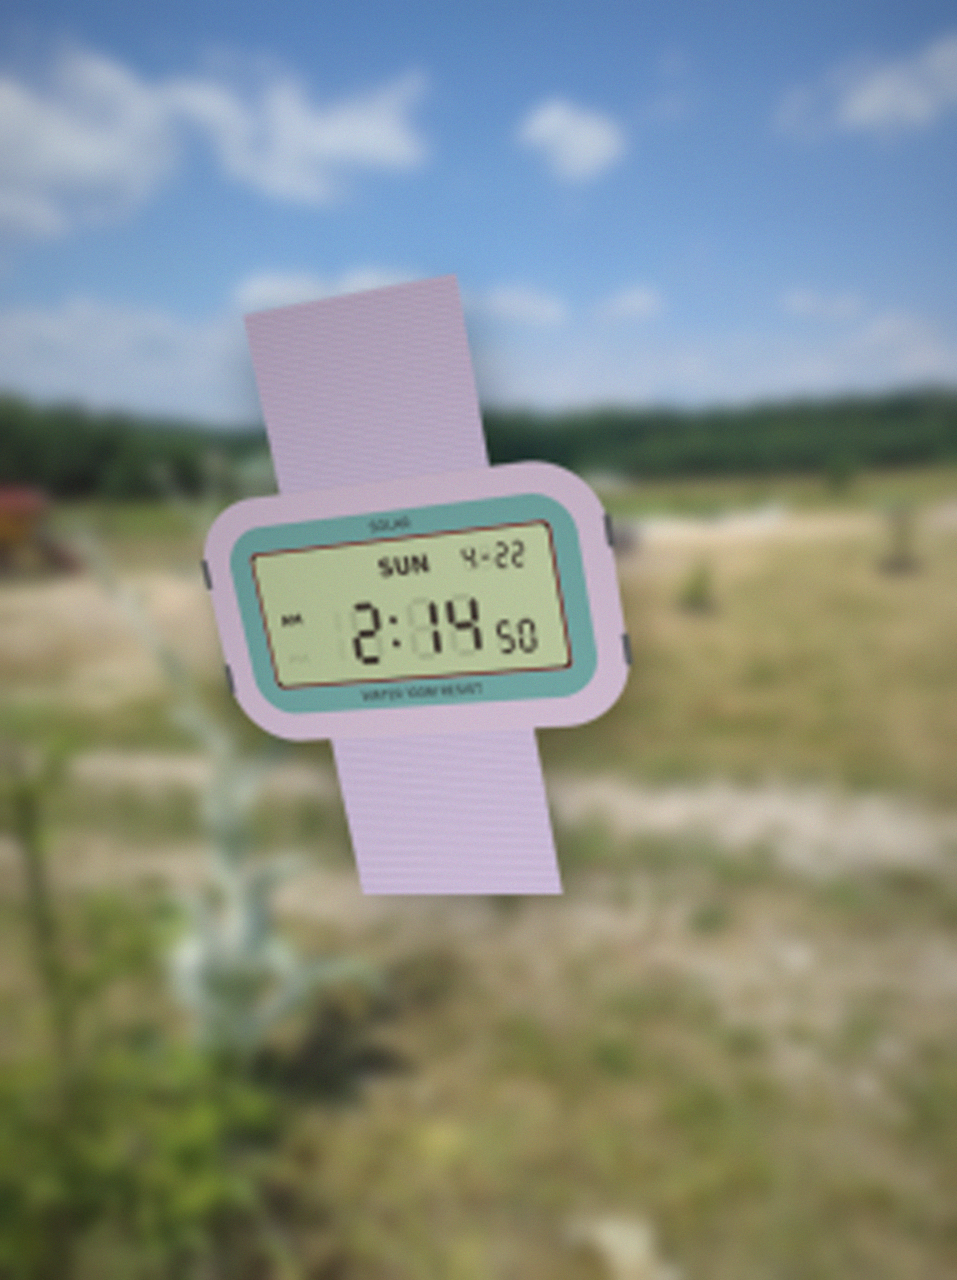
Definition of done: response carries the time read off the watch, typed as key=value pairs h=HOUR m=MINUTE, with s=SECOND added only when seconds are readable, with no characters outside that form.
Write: h=2 m=14 s=50
